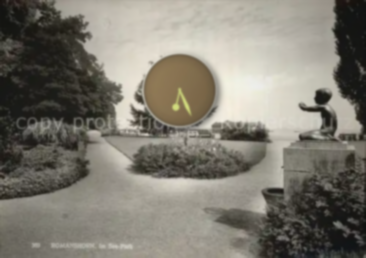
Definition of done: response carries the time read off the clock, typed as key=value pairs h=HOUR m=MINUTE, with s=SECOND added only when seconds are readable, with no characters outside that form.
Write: h=6 m=26
